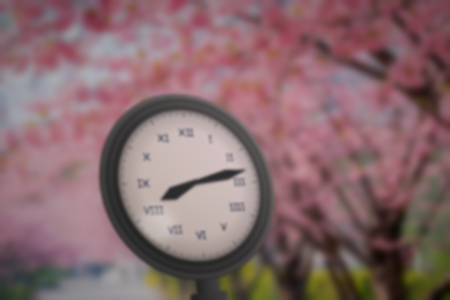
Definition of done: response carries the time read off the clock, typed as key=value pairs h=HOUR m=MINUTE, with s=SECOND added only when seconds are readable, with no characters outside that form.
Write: h=8 m=13
